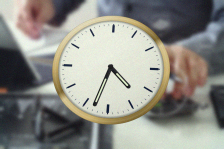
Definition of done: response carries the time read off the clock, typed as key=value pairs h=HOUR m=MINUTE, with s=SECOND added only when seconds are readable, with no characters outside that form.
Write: h=4 m=33
